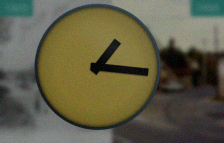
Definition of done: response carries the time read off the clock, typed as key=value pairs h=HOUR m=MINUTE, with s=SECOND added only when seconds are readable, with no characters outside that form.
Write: h=1 m=16
